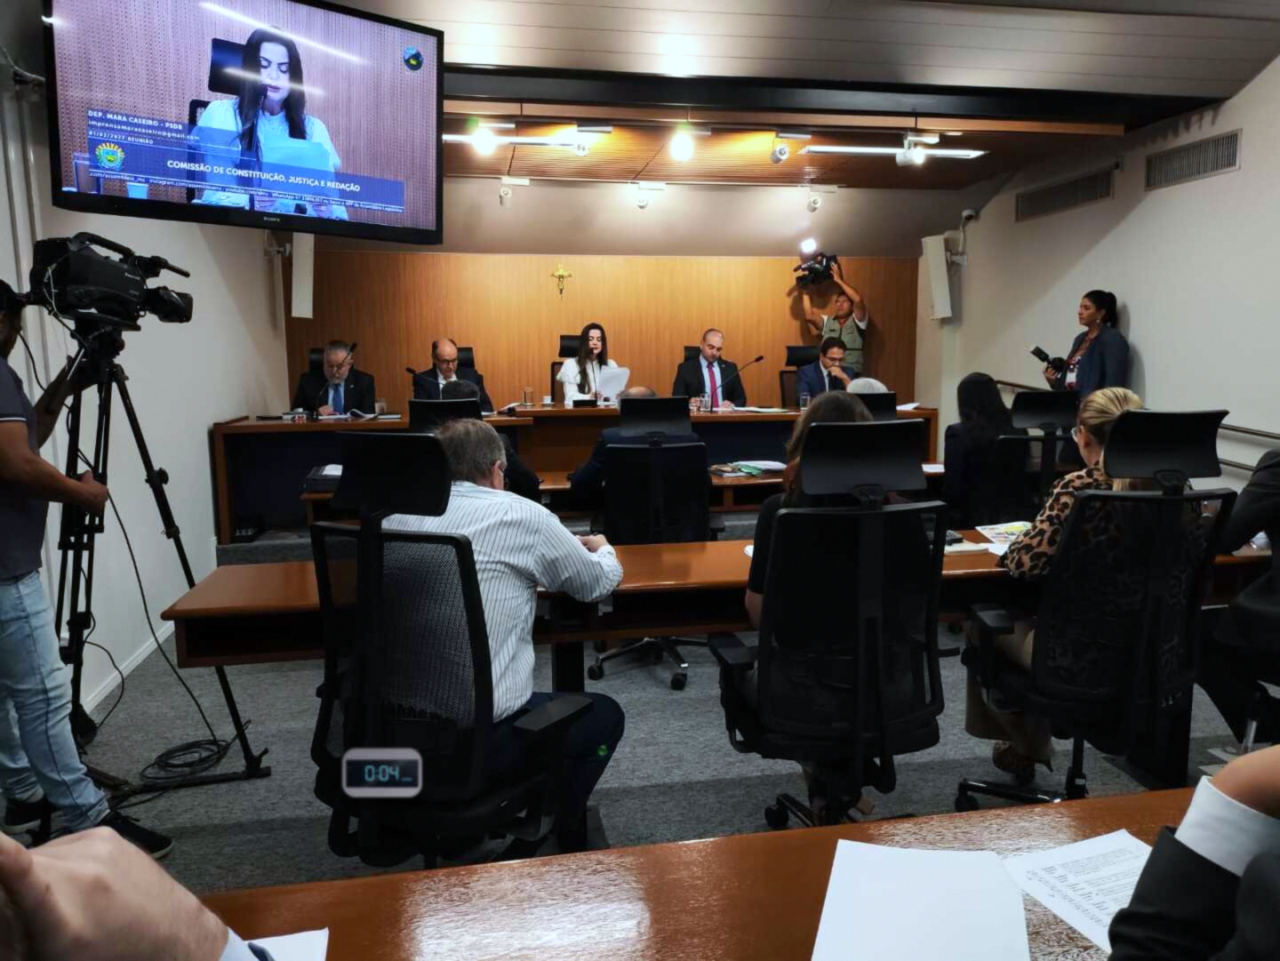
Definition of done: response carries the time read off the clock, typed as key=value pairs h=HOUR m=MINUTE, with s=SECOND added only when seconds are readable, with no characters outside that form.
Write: h=0 m=4
